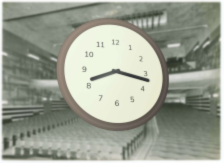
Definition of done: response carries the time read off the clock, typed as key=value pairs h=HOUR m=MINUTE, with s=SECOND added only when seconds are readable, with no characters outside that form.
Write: h=8 m=17
